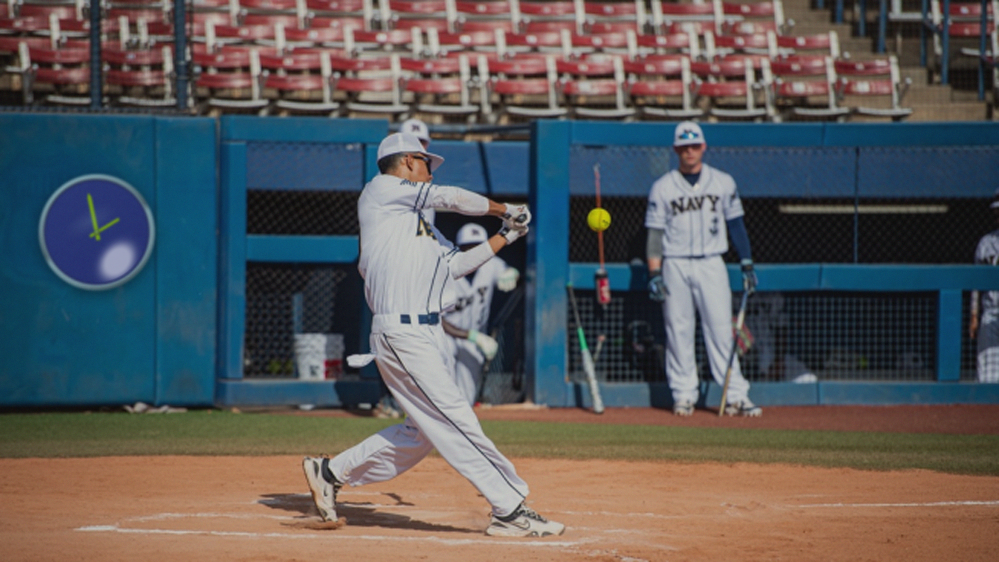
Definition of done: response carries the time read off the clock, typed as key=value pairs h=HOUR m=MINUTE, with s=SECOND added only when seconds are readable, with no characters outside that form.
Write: h=1 m=58
